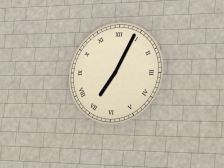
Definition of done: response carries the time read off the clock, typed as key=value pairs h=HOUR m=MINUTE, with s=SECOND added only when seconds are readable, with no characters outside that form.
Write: h=7 m=4
